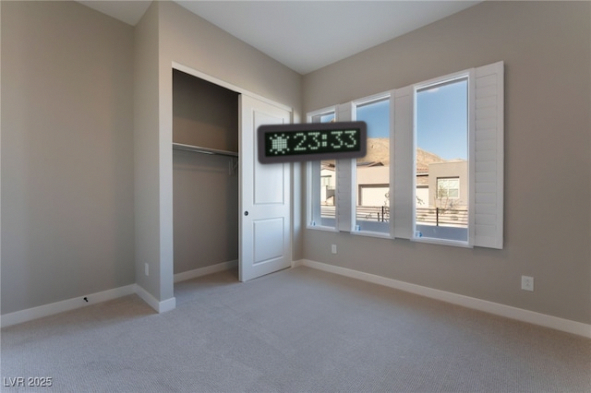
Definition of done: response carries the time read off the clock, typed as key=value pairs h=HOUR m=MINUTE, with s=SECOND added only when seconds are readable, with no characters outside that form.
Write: h=23 m=33
